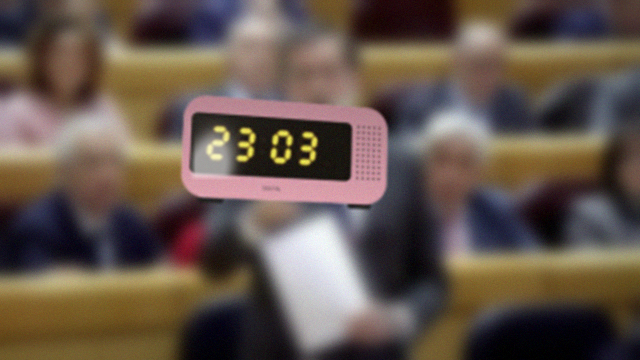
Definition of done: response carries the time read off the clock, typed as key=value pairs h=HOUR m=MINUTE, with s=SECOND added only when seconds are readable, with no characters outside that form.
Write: h=23 m=3
